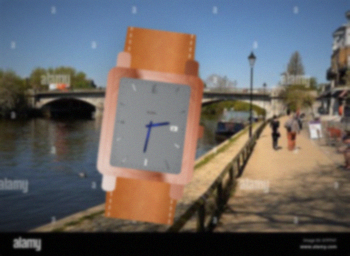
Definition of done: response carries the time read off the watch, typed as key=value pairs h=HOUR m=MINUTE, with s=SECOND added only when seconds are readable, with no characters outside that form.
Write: h=2 m=31
